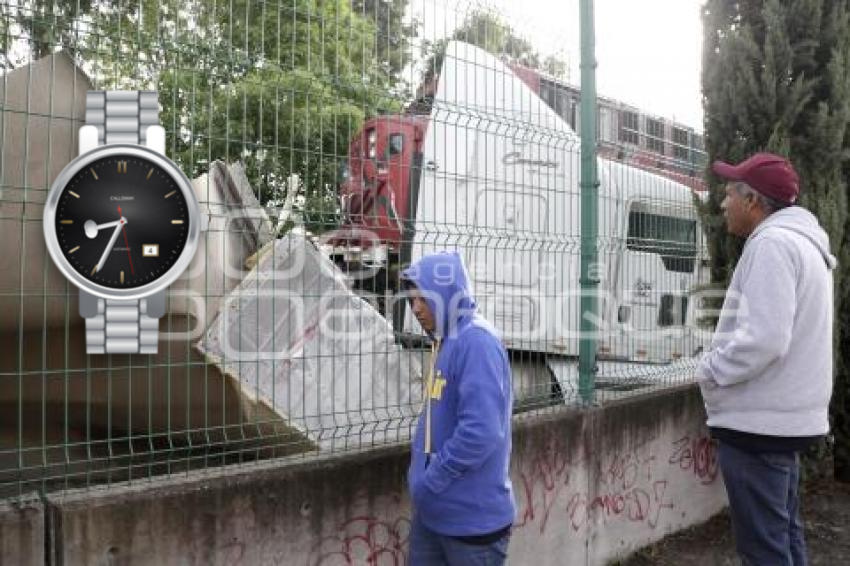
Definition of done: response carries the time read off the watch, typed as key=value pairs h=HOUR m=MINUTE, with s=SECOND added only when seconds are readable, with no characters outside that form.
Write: h=8 m=34 s=28
